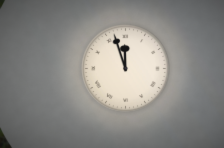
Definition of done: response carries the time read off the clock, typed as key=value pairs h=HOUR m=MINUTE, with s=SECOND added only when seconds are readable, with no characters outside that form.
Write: h=11 m=57
